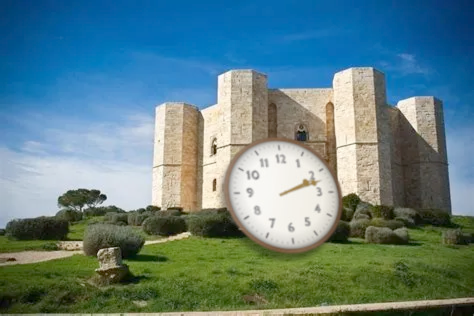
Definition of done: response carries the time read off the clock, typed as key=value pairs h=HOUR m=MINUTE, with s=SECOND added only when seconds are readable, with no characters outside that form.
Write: h=2 m=12
